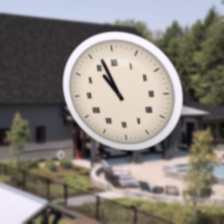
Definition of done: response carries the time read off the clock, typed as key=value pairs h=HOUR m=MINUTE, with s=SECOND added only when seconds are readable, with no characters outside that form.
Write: h=10 m=57
